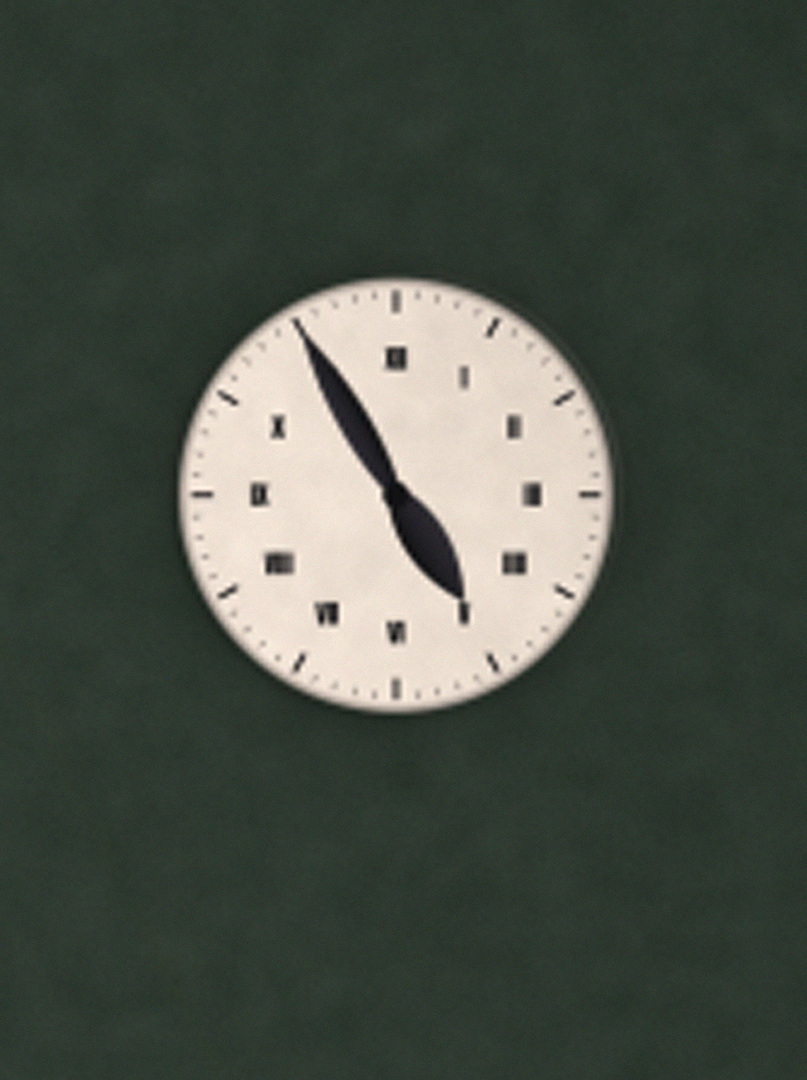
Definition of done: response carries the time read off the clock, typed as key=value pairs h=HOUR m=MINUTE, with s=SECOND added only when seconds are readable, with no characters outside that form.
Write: h=4 m=55
